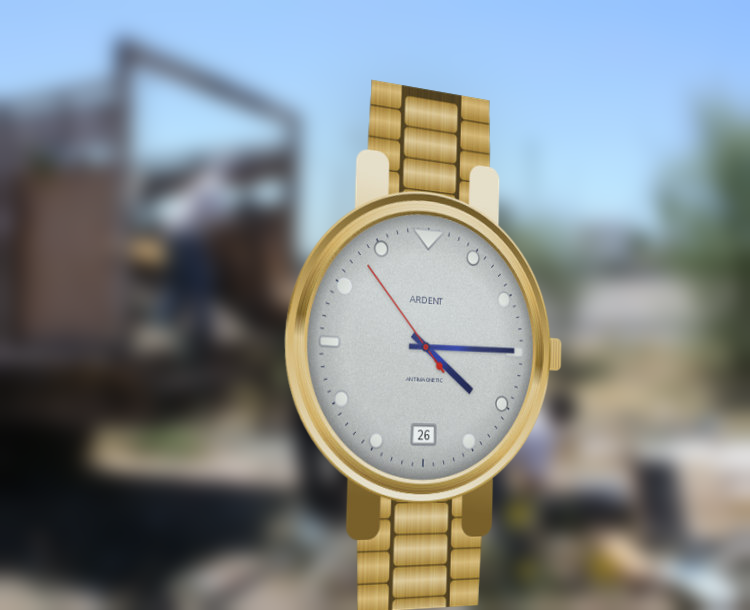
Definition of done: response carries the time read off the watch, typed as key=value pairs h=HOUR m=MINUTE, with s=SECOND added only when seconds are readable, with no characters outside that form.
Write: h=4 m=14 s=53
